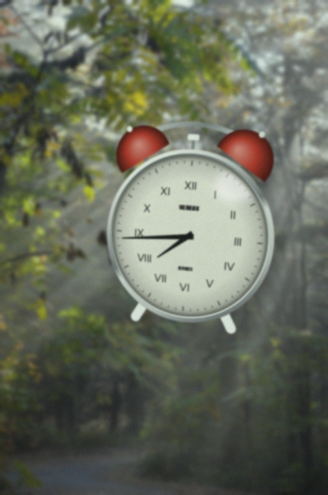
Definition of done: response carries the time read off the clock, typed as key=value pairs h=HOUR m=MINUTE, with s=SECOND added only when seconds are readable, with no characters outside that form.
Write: h=7 m=44
